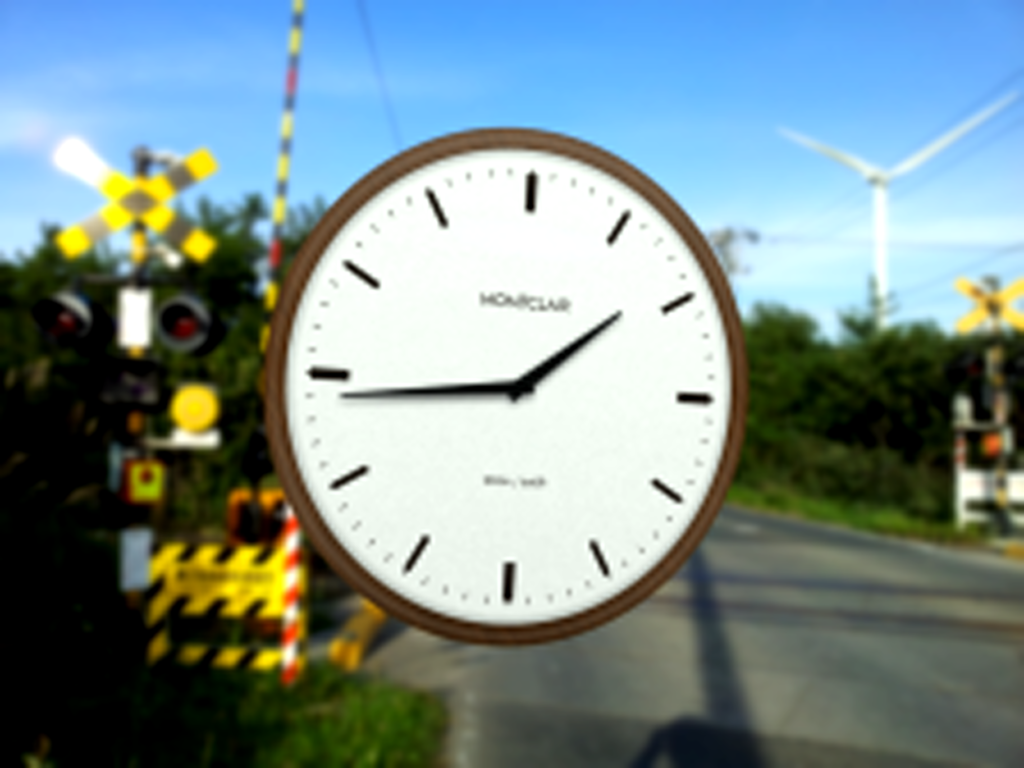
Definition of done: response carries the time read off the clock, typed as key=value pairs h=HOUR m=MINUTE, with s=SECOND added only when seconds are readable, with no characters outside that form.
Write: h=1 m=44
